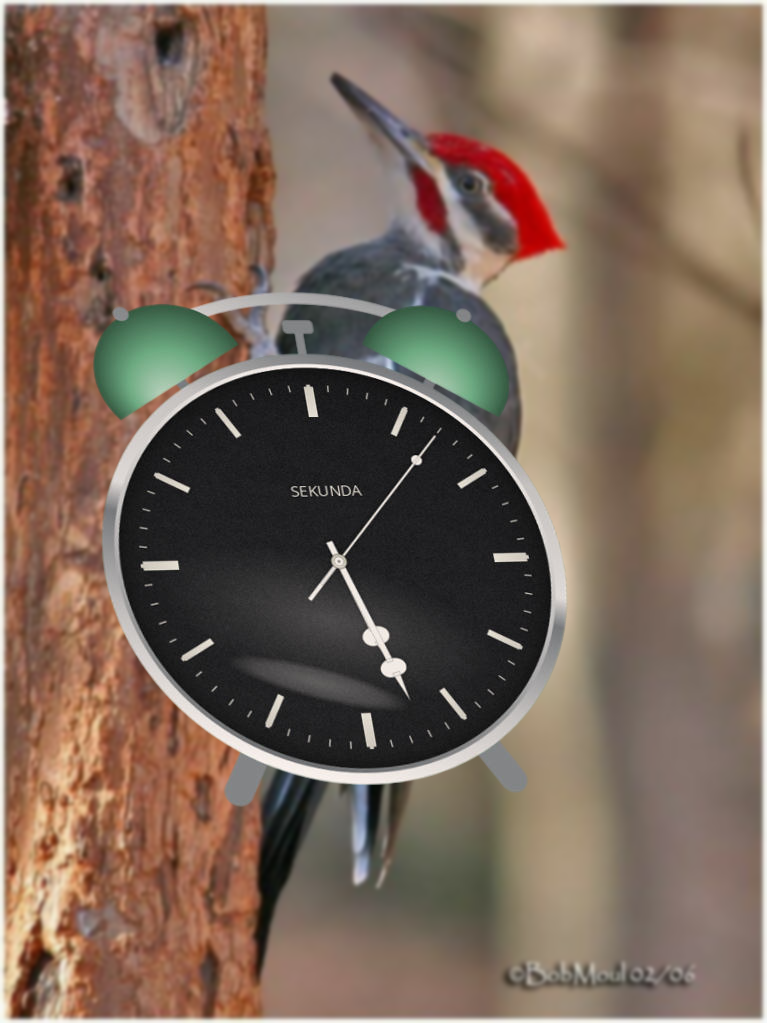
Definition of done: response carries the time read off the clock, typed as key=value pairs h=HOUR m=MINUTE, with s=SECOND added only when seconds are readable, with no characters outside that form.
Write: h=5 m=27 s=7
